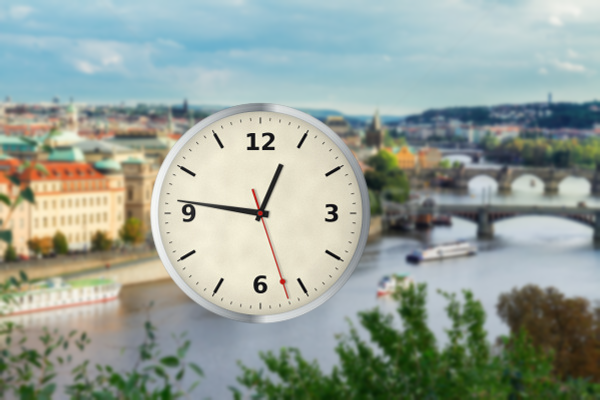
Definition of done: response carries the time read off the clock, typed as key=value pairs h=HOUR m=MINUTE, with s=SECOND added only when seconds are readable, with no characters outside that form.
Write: h=12 m=46 s=27
